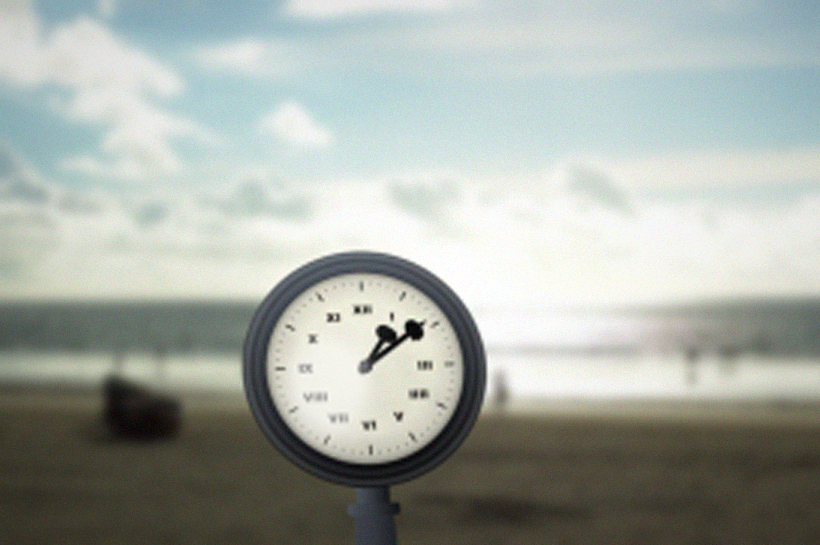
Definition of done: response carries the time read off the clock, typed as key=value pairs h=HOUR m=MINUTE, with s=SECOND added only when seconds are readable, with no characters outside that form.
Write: h=1 m=9
